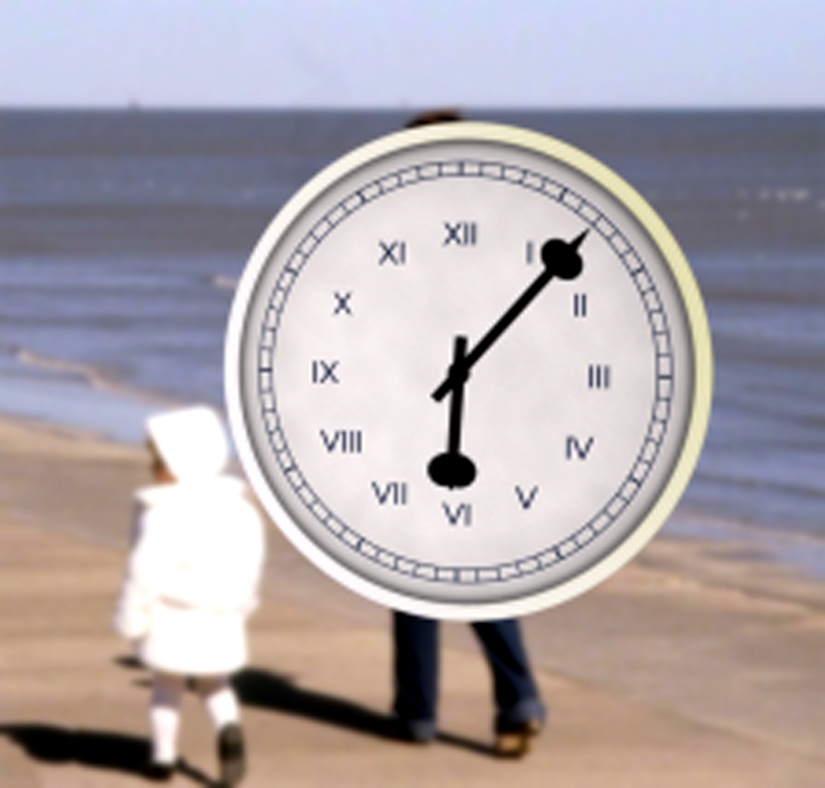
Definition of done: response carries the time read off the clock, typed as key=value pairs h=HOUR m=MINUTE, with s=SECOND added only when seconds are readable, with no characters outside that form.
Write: h=6 m=7
